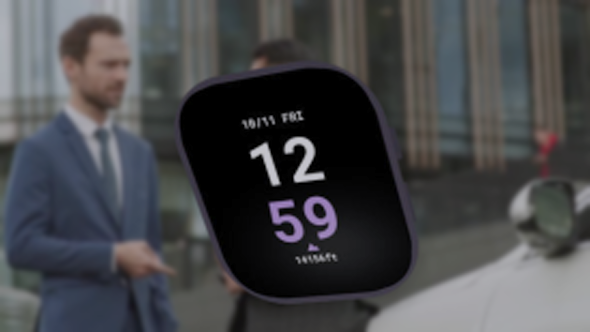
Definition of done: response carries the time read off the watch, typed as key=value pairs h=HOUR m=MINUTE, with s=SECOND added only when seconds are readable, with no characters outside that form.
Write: h=12 m=59
